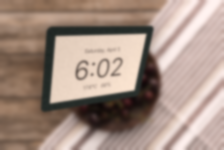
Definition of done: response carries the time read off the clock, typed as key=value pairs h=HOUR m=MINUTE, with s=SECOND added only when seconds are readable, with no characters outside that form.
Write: h=6 m=2
